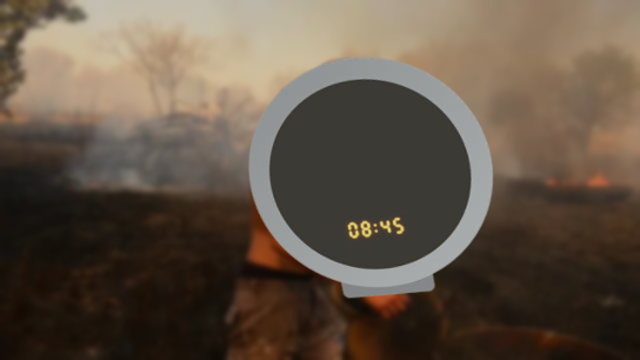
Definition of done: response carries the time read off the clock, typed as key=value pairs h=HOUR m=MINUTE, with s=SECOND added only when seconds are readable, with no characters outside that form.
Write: h=8 m=45
